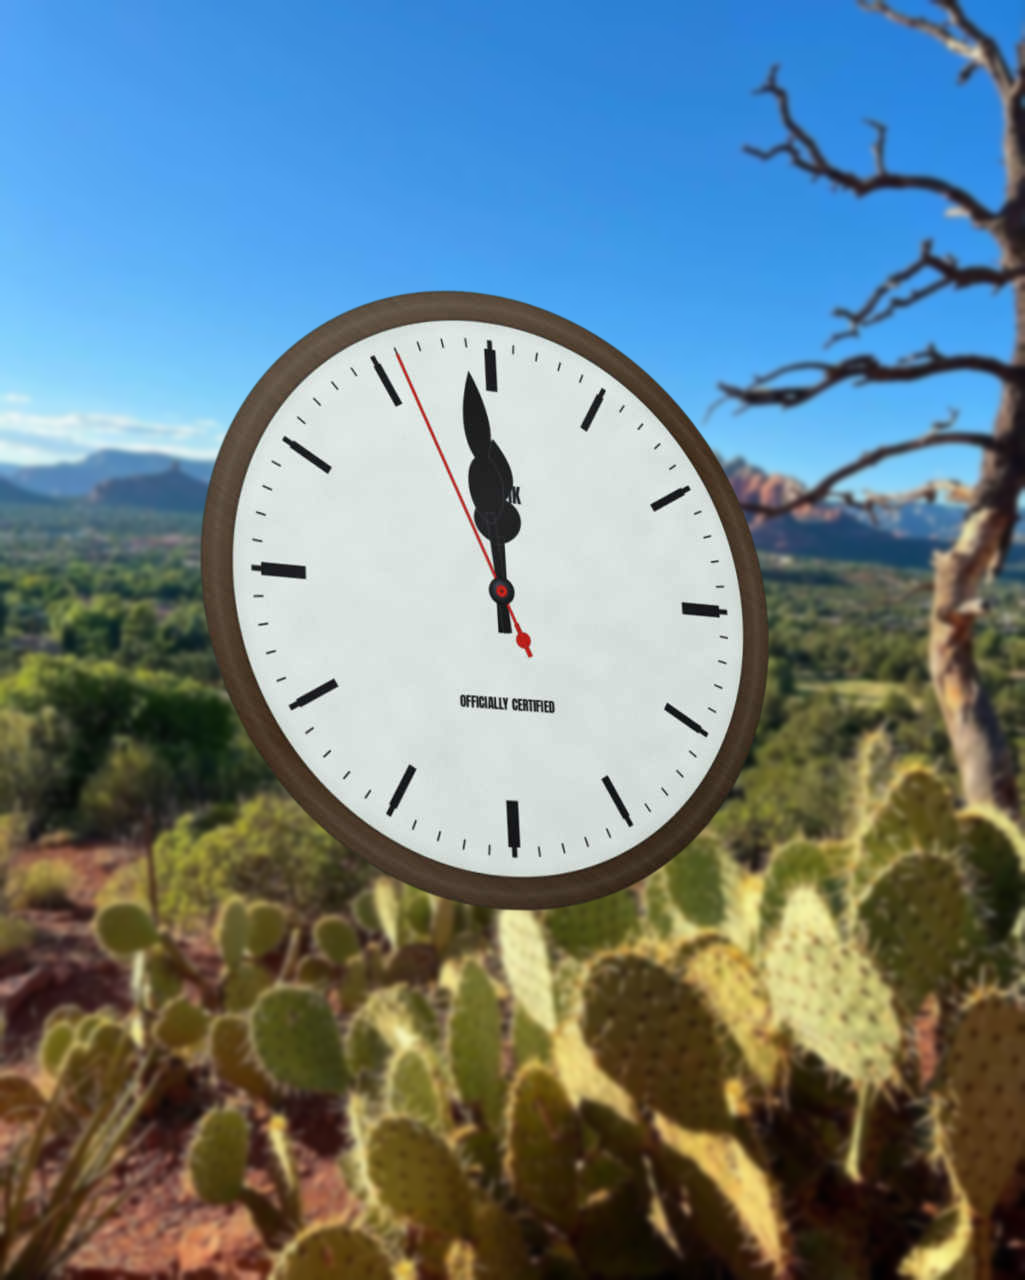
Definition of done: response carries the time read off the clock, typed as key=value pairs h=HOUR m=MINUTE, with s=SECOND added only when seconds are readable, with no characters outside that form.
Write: h=11 m=58 s=56
